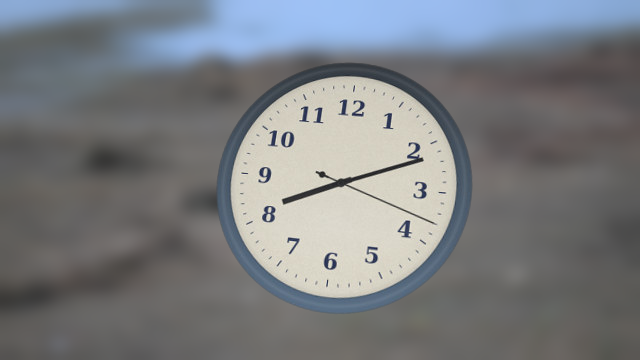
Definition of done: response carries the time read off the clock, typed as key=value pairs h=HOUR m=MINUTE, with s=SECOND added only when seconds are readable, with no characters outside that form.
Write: h=8 m=11 s=18
